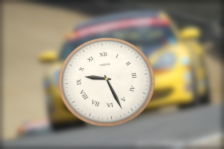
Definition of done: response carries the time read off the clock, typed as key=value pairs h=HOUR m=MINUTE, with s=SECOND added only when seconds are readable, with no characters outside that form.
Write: h=9 m=27
